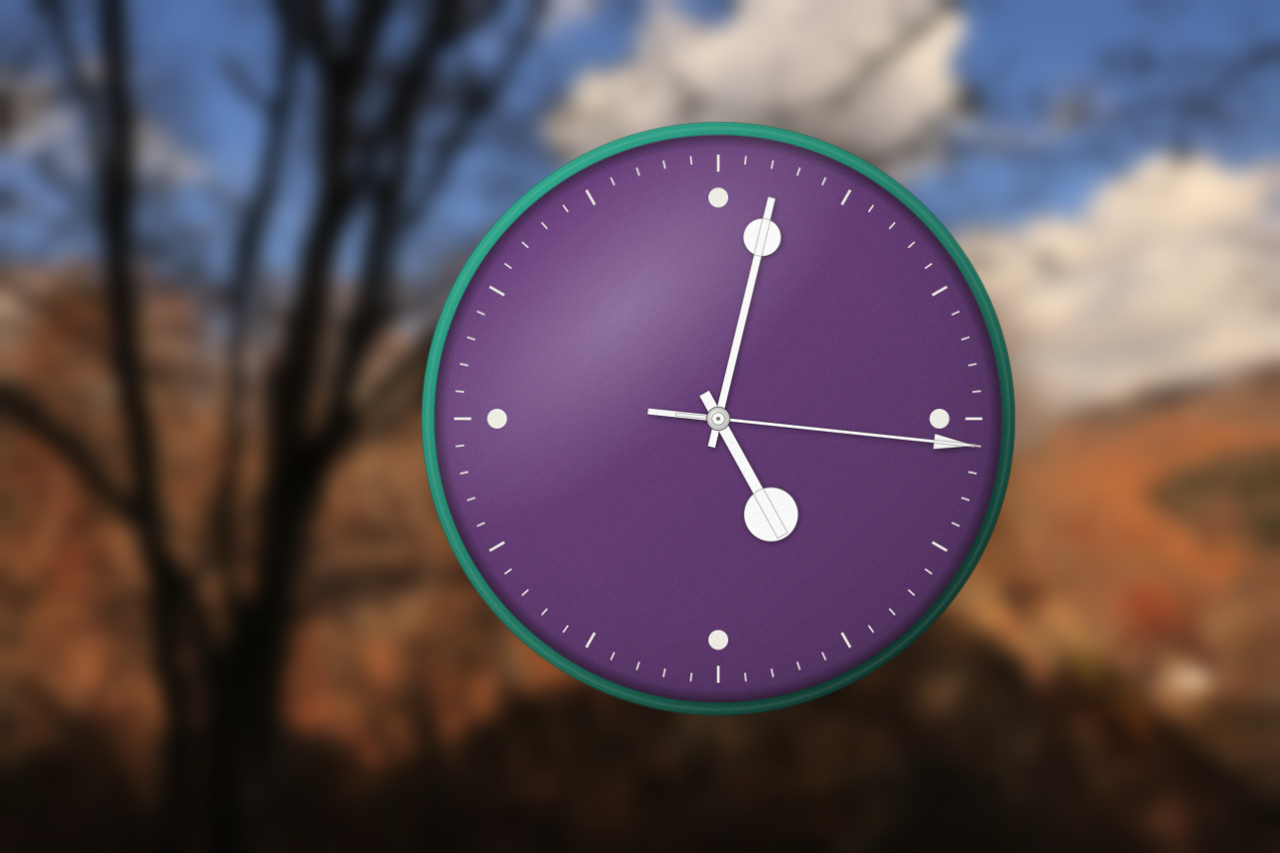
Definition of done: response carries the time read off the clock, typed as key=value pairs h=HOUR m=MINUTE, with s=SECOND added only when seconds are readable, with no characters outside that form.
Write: h=5 m=2 s=16
